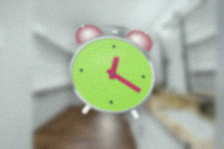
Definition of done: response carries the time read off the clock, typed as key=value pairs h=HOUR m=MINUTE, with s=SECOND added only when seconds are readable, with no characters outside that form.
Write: h=12 m=20
